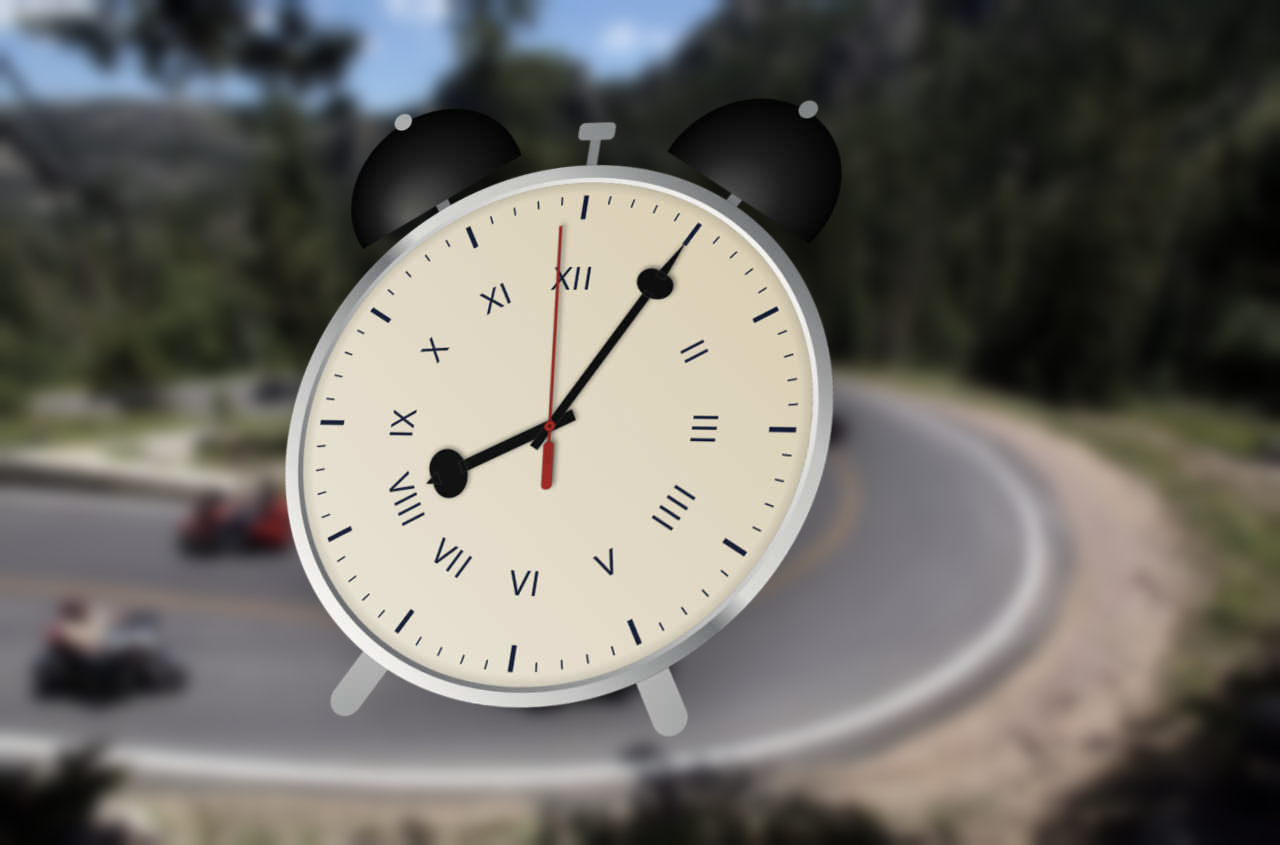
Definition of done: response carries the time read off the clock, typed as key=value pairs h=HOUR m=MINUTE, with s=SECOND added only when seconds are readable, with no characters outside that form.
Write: h=8 m=4 s=59
